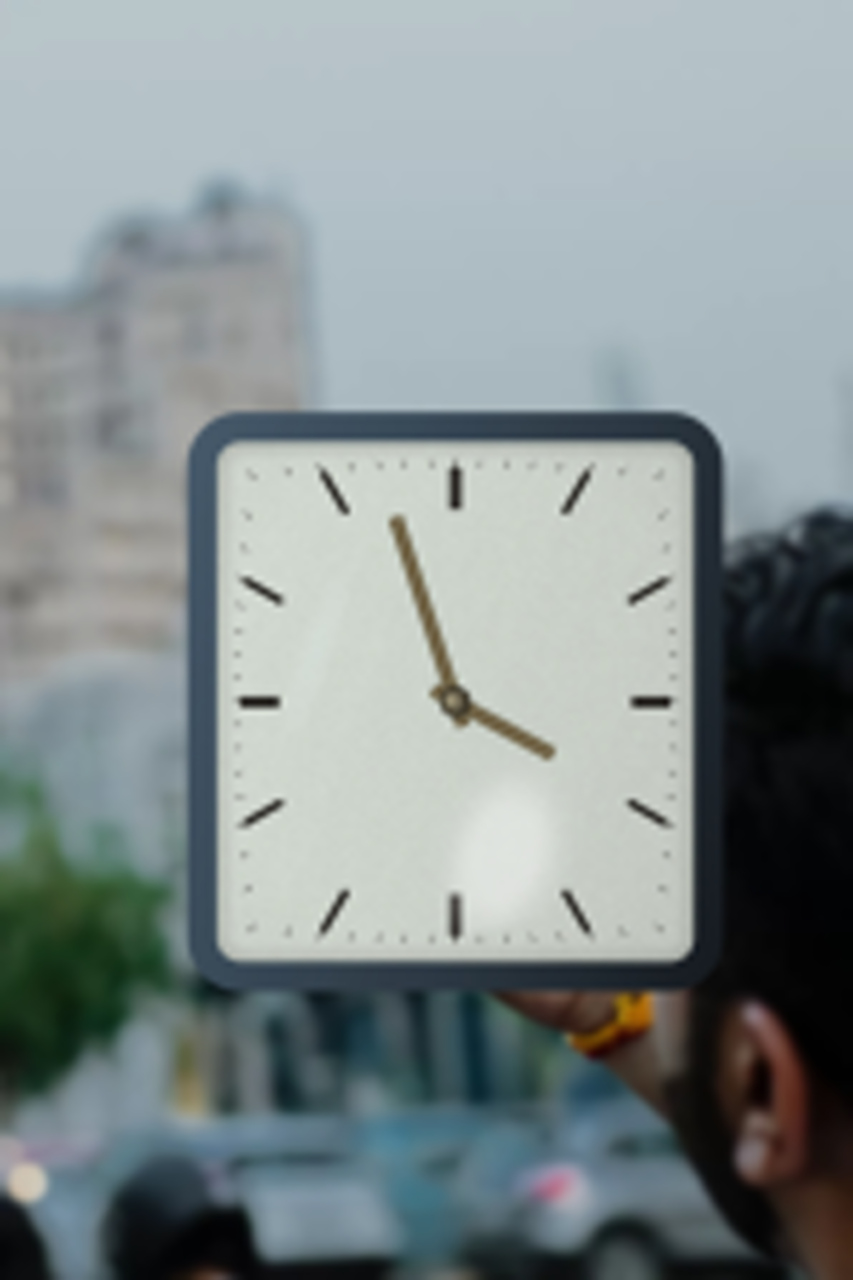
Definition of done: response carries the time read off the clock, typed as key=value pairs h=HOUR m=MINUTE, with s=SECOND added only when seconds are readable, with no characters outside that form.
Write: h=3 m=57
